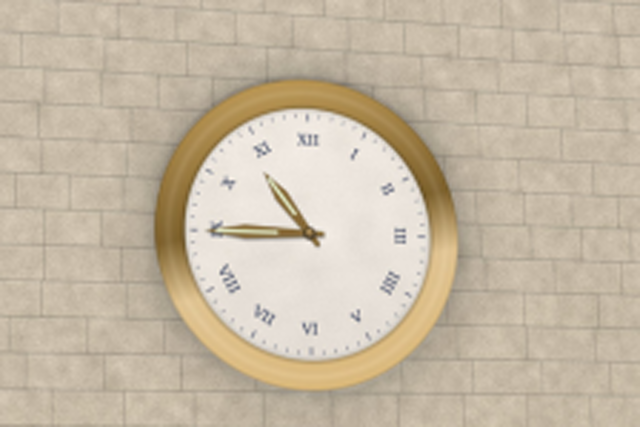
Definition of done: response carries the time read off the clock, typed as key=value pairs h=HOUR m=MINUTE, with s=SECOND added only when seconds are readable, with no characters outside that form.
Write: h=10 m=45
